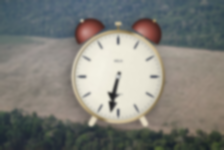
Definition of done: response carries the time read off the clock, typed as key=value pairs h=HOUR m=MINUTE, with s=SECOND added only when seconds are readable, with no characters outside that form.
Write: h=6 m=32
